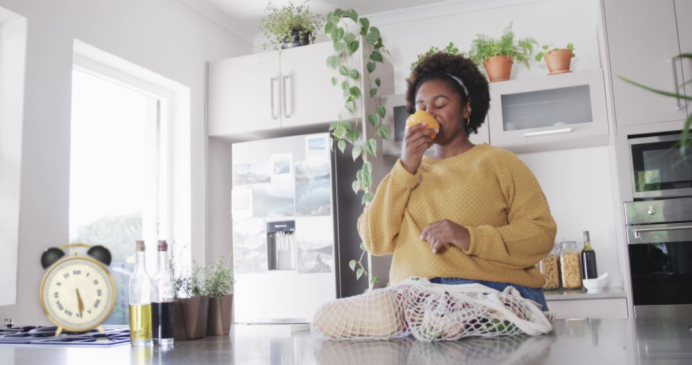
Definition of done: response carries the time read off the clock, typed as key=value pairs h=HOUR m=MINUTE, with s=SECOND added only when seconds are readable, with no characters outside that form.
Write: h=5 m=29
